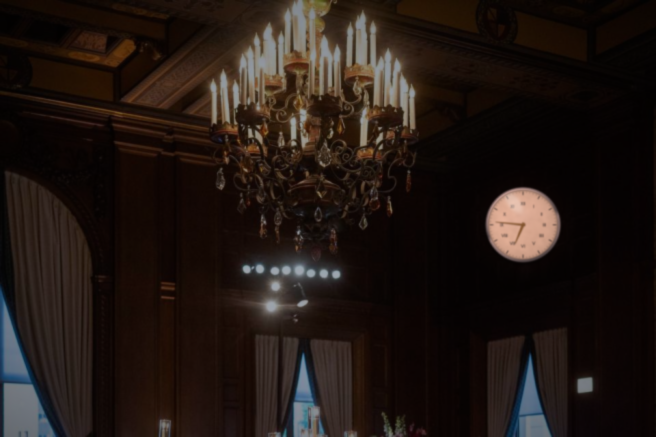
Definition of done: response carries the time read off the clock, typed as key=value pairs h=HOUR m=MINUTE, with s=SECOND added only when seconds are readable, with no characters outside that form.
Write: h=6 m=46
